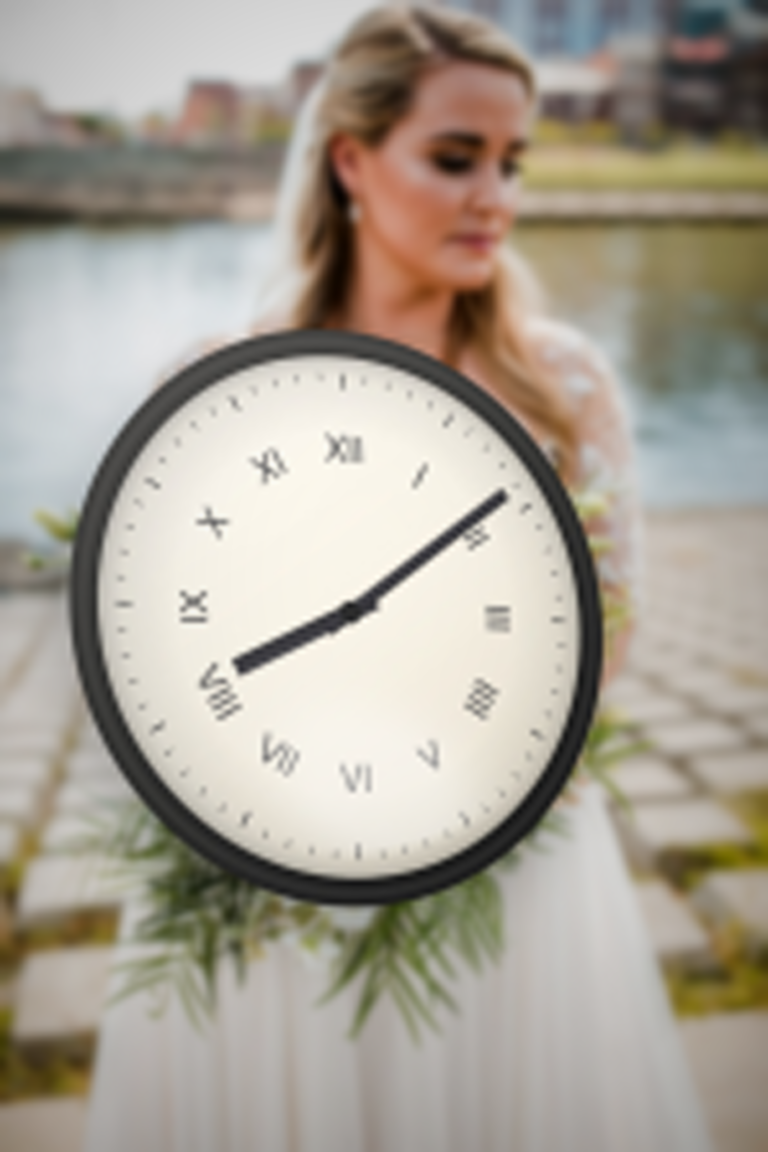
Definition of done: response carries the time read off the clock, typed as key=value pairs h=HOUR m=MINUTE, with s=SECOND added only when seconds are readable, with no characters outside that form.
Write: h=8 m=9
